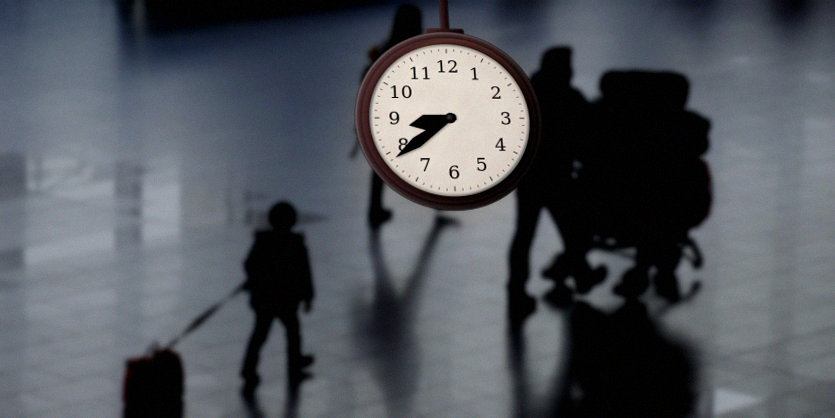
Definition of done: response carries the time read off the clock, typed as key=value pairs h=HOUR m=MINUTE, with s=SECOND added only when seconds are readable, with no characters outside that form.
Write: h=8 m=39
